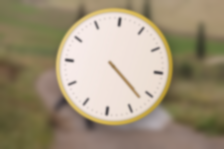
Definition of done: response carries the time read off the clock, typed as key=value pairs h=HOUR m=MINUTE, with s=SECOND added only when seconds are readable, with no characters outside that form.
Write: h=4 m=22
